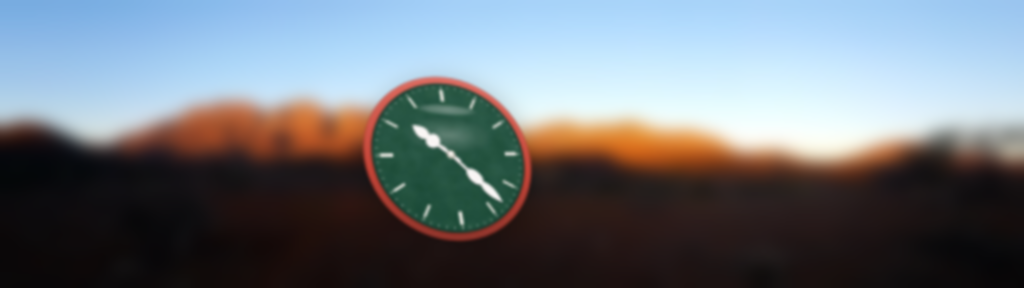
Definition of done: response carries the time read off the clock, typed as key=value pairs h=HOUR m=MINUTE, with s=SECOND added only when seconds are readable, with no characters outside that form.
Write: h=10 m=23
